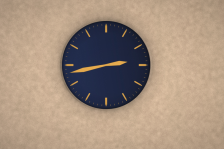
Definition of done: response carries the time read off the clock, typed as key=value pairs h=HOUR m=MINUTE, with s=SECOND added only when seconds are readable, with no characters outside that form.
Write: h=2 m=43
